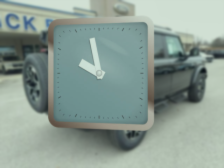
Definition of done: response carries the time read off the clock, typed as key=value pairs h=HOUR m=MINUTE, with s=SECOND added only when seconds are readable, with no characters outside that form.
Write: h=9 m=58
